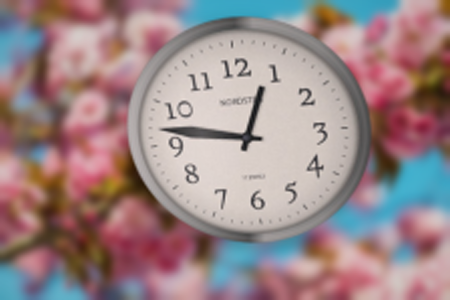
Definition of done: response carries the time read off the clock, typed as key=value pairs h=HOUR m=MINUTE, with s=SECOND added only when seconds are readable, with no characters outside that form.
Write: h=12 m=47
